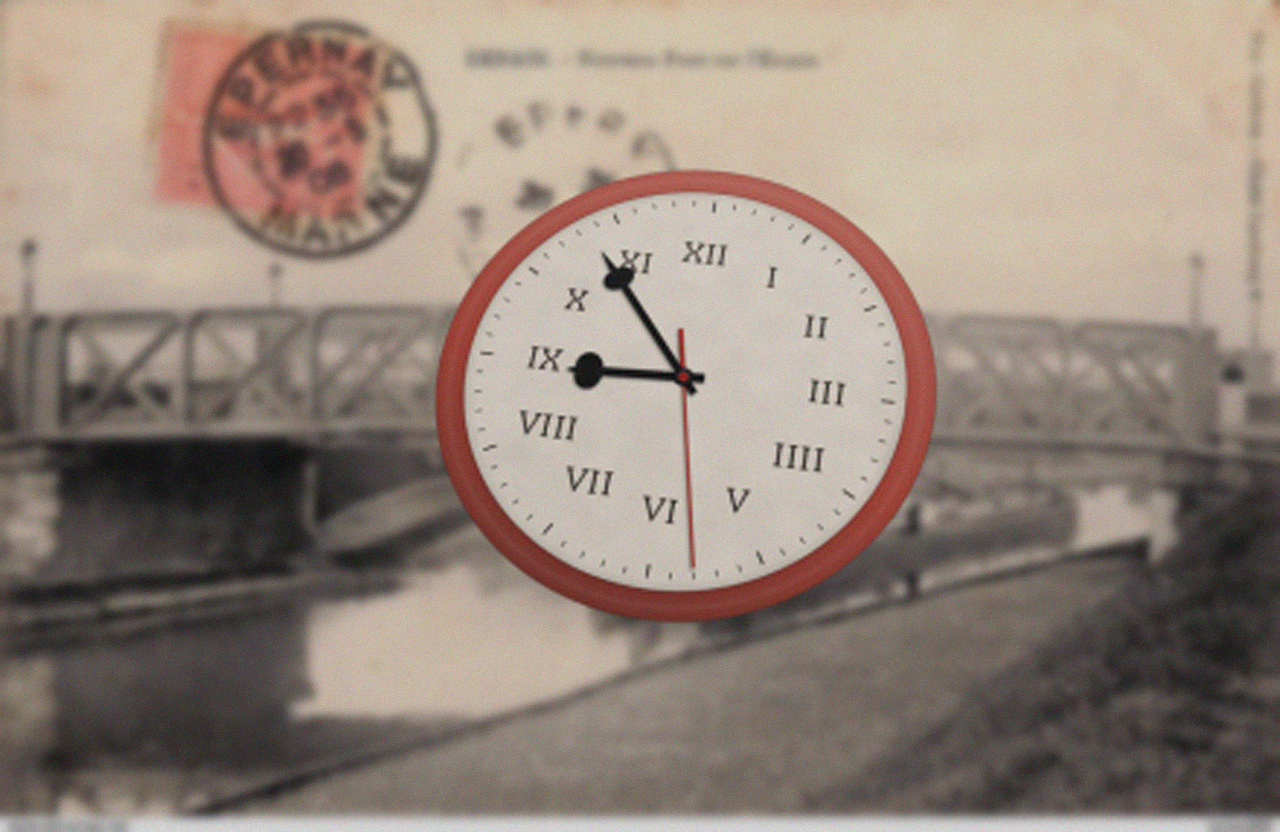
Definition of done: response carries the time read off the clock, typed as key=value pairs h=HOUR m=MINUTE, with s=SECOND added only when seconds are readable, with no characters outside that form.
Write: h=8 m=53 s=28
